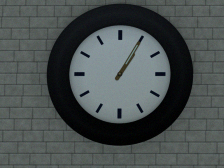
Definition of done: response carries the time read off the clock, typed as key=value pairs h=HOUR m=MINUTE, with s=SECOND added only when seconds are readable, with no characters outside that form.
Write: h=1 m=5
